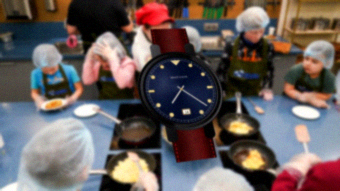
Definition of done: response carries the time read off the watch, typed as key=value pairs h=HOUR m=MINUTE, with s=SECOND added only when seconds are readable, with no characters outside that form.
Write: h=7 m=22
